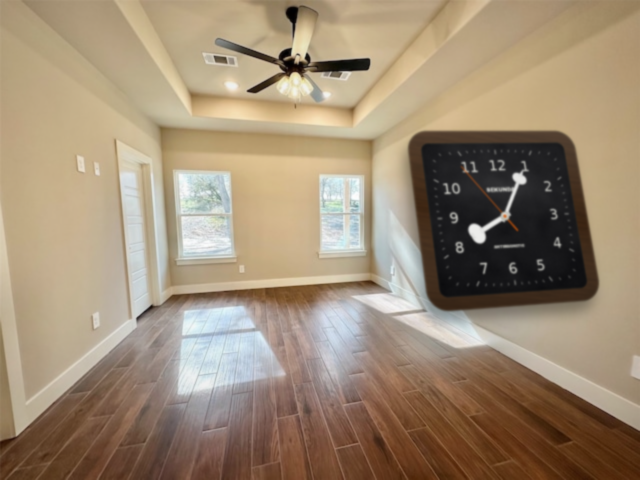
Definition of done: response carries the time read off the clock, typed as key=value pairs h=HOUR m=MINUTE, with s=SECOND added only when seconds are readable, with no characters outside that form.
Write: h=8 m=4 s=54
